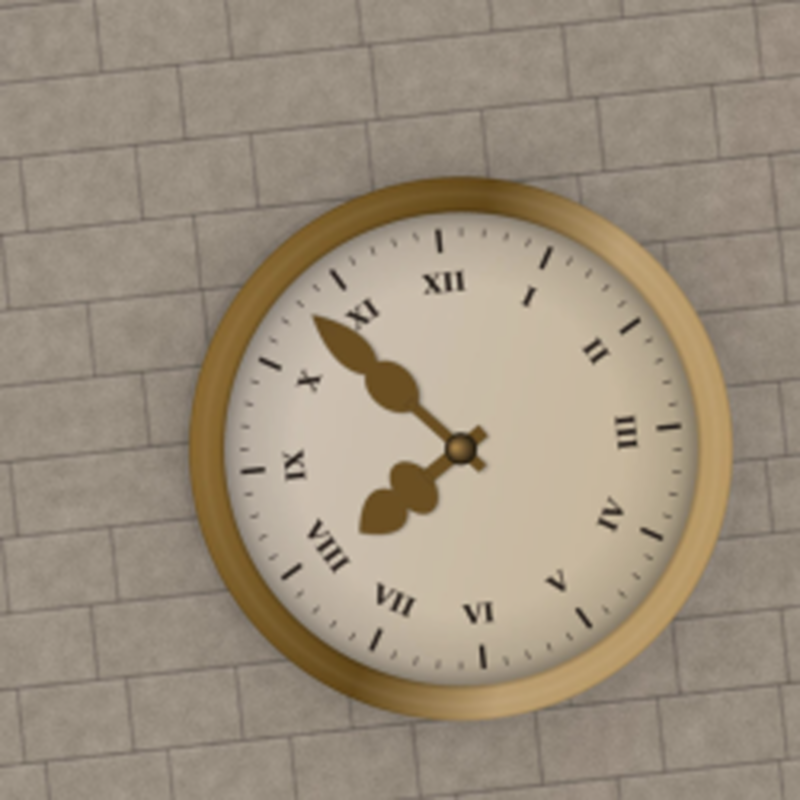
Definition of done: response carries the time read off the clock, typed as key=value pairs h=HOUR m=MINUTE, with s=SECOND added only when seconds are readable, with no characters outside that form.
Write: h=7 m=53
